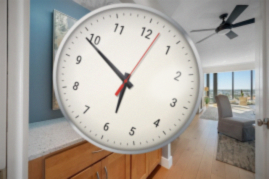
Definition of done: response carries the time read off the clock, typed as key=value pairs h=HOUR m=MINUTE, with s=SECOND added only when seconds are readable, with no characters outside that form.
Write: h=5 m=49 s=2
